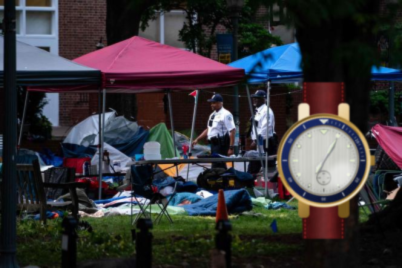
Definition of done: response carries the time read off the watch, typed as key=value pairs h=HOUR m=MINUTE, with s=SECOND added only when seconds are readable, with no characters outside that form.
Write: h=7 m=5
